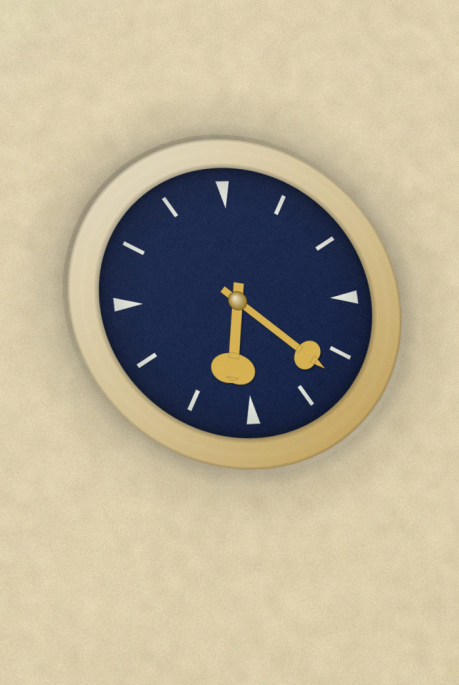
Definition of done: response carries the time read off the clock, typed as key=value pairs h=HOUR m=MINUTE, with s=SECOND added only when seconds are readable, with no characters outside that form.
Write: h=6 m=22
